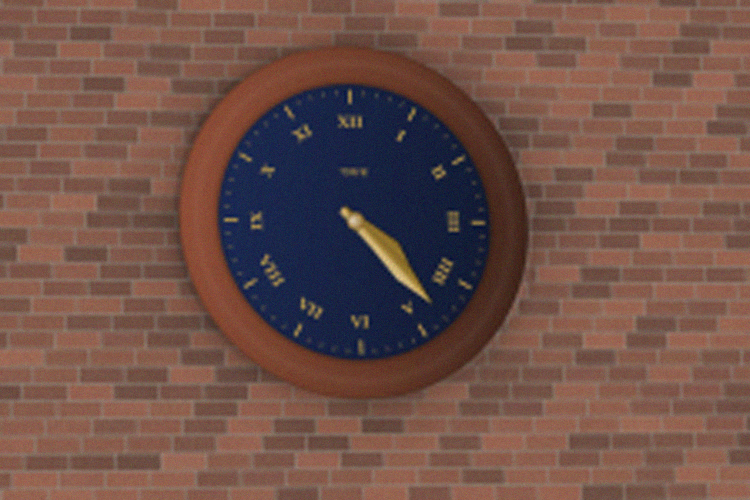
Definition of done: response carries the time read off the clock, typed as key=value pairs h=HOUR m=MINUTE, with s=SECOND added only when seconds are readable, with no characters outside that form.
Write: h=4 m=23
